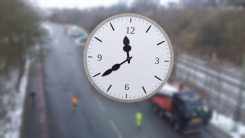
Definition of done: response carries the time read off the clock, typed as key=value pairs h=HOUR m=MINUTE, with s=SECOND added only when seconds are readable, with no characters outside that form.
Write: h=11 m=39
